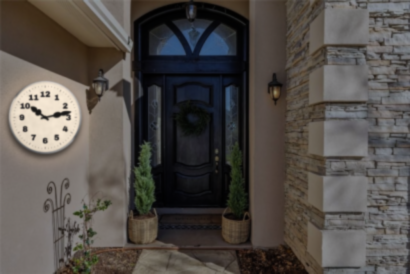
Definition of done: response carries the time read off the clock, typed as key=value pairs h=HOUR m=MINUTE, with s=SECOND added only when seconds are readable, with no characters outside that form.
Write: h=10 m=13
